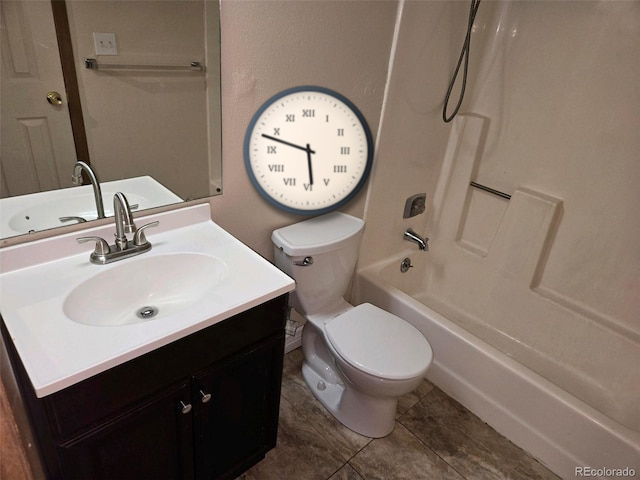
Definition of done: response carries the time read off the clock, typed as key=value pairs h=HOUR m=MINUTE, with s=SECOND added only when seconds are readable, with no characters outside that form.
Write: h=5 m=48
